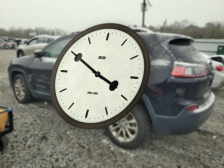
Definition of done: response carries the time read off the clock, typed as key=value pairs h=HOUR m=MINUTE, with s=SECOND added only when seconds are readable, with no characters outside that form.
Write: h=3 m=50
